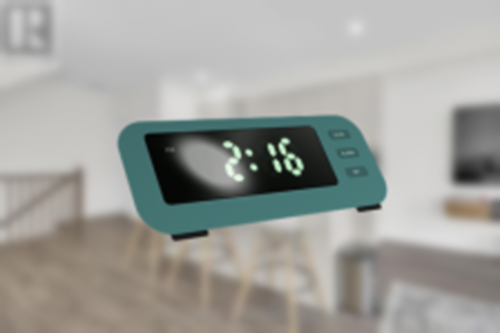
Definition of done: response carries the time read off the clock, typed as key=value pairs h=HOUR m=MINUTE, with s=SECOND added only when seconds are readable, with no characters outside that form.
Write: h=2 m=16
